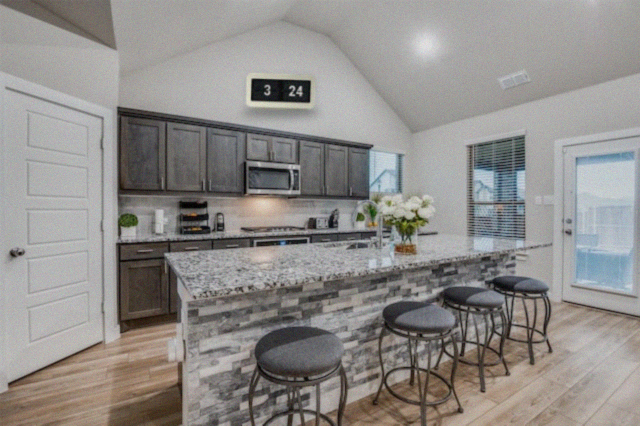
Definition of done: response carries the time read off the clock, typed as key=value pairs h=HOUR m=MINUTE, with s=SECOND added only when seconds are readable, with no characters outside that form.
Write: h=3 m=24
